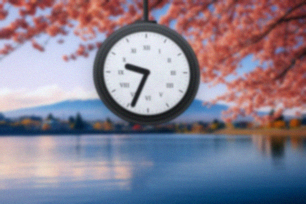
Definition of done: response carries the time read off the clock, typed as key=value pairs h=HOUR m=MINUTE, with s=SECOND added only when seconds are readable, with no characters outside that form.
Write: h=9 m=34
